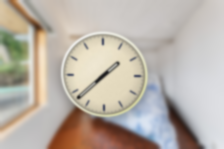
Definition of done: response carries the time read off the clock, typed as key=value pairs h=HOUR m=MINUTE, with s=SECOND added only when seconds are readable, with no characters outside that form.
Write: h=1 m=38
